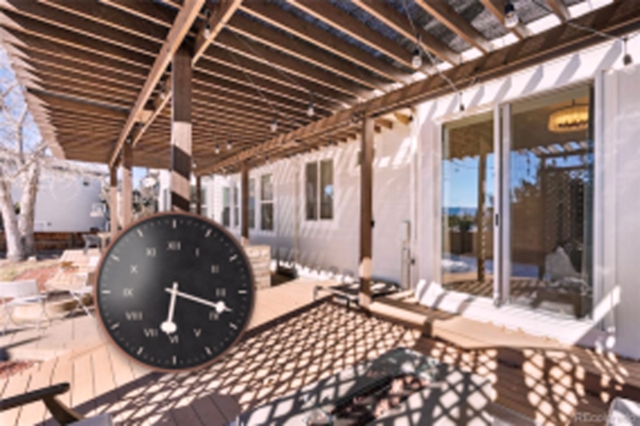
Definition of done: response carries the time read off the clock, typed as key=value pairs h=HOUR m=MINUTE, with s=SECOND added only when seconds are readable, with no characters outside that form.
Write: h=6 m=18
